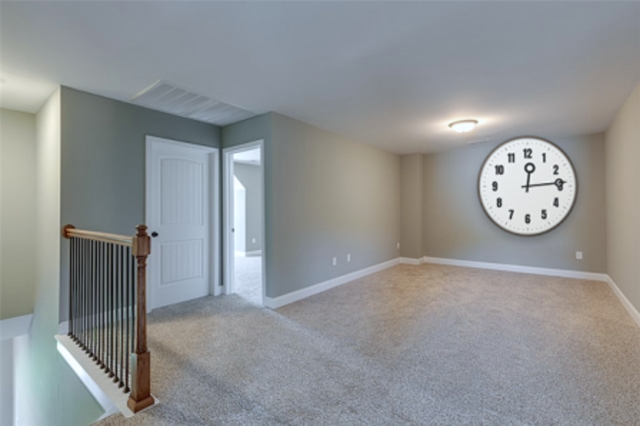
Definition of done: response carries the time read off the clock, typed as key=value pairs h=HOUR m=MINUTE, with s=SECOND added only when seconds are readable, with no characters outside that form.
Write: h=12 m=14
